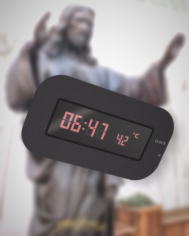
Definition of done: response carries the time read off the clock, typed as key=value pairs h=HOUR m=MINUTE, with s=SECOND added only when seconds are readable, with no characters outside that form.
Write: h=6 m=47
